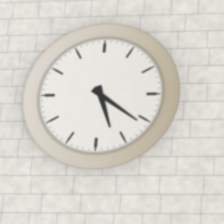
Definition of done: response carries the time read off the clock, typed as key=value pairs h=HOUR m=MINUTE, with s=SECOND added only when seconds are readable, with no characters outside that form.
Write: h=5 m=21
